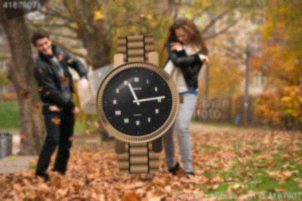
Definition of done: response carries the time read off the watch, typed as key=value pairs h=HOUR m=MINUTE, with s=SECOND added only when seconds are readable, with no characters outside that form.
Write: h=11 m=14
